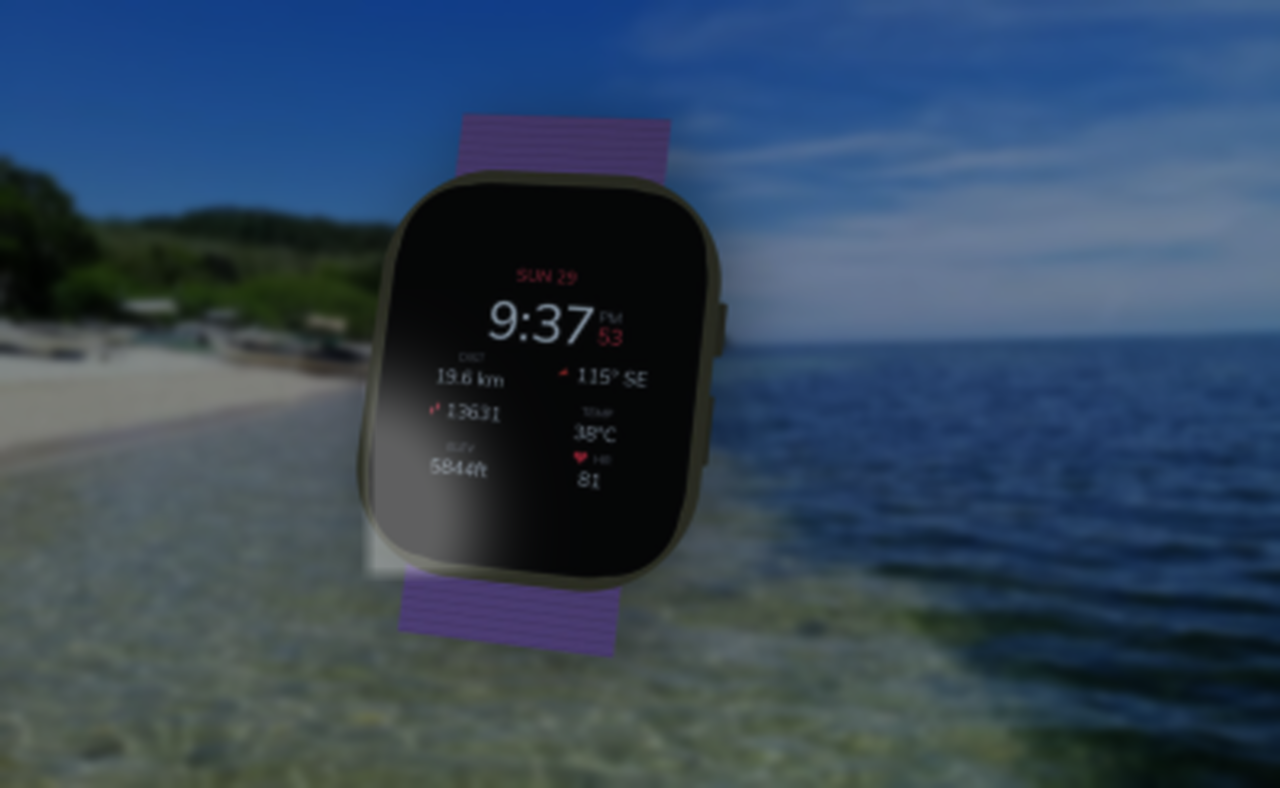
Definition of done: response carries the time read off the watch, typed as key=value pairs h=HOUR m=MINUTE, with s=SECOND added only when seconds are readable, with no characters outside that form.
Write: h=9 m=37
